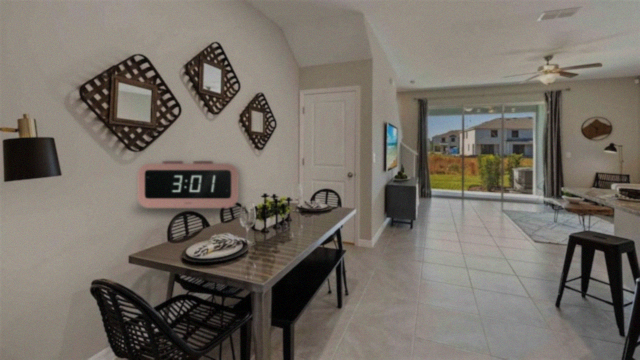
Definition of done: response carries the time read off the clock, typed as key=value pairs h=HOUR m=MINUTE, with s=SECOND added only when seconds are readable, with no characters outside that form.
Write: h=3 m=1
